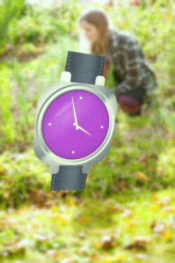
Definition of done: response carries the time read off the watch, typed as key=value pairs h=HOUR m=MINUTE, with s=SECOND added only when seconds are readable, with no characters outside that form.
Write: h=3 m=57
